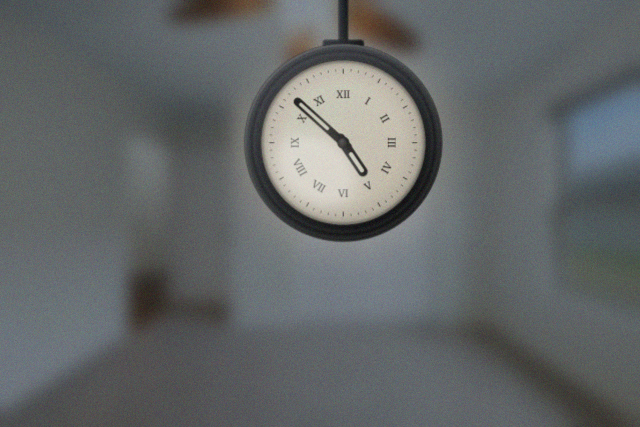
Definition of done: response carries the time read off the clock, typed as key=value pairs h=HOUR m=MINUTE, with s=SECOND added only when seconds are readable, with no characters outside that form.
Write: h=4 m=52
